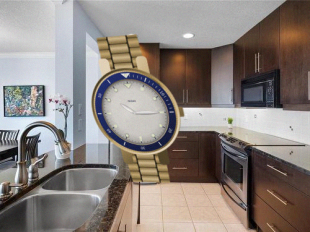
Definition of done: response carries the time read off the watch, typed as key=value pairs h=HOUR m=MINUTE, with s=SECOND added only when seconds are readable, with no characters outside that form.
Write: h=10 m=15
